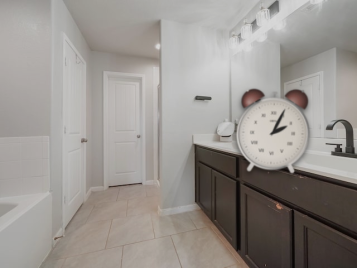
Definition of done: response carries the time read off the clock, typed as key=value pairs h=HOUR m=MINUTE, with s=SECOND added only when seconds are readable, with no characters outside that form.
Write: h=2 m=4
